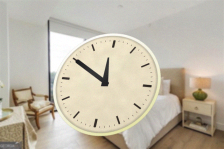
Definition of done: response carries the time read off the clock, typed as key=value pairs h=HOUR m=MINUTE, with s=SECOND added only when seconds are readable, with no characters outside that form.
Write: h=11 m=50
